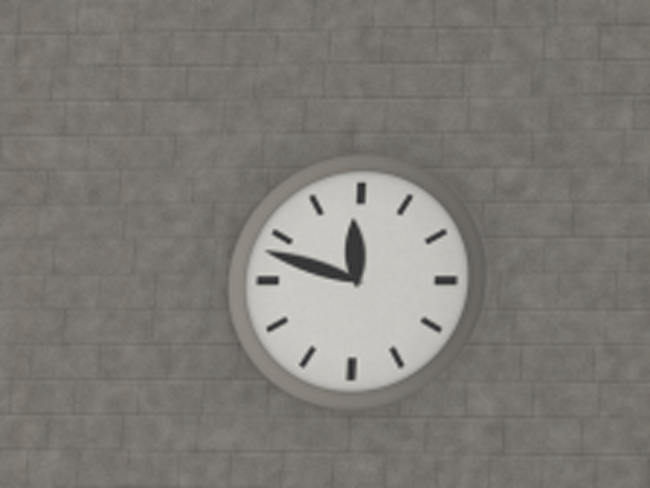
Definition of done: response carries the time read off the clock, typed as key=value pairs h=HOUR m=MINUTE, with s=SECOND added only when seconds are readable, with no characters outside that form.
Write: h=11 m=48
